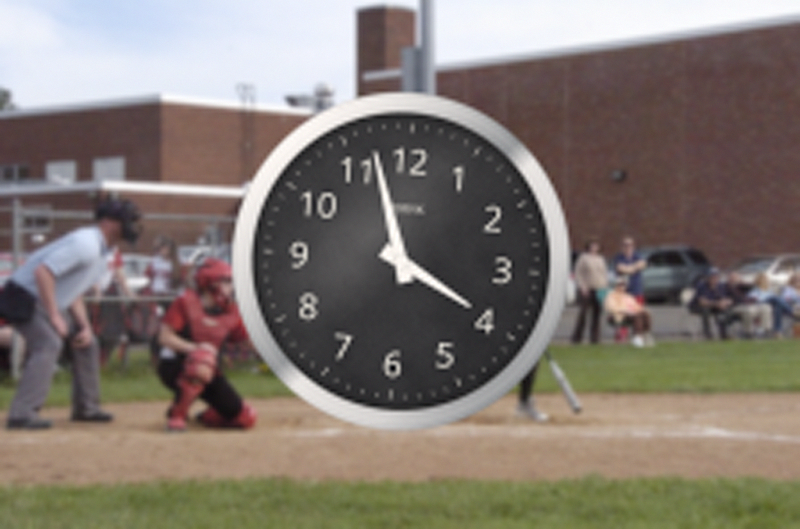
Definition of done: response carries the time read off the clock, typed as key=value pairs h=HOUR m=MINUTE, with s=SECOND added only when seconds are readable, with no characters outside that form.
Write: h=3 m=57
